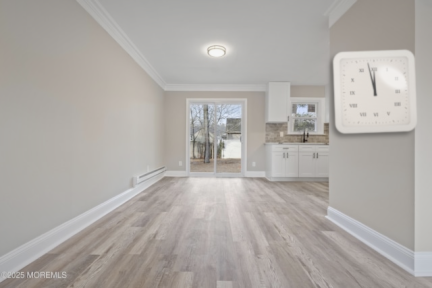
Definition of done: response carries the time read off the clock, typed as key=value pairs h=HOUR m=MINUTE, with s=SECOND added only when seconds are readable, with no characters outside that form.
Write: h=11 m=58
